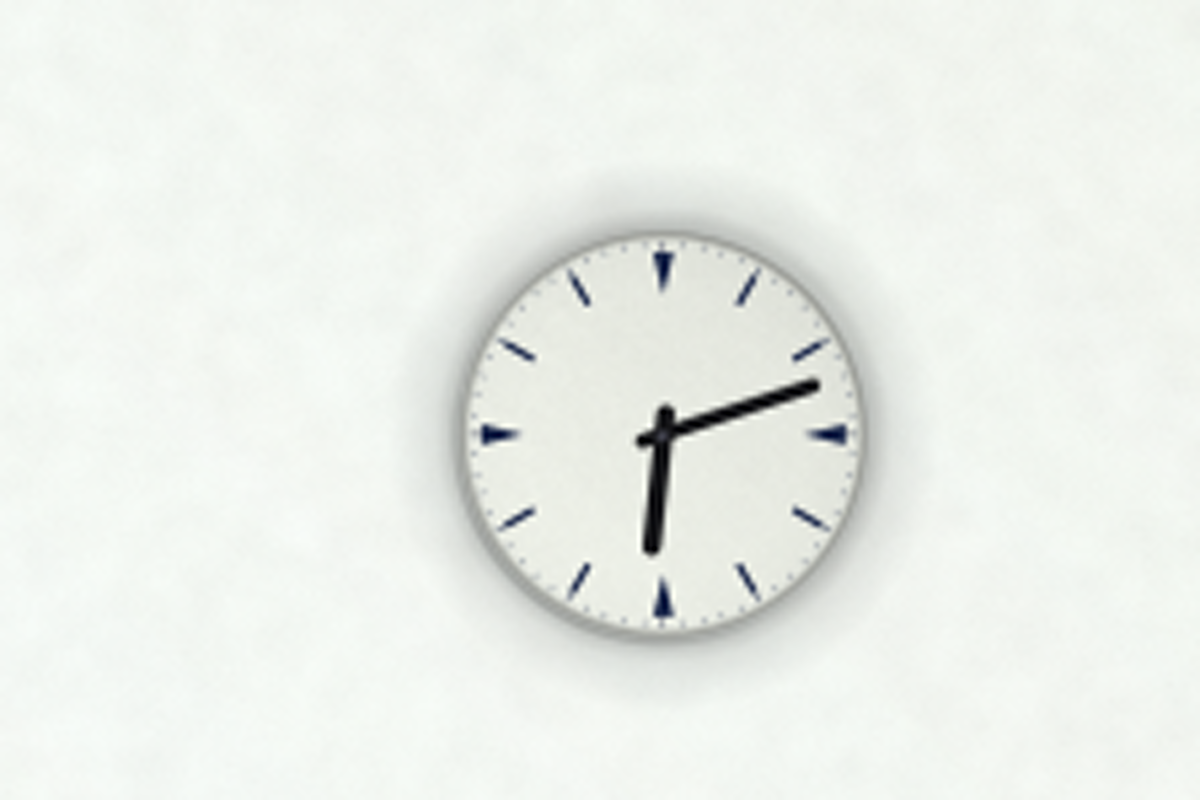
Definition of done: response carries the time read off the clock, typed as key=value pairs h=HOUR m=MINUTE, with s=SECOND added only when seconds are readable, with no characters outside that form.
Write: h=6 m=12
